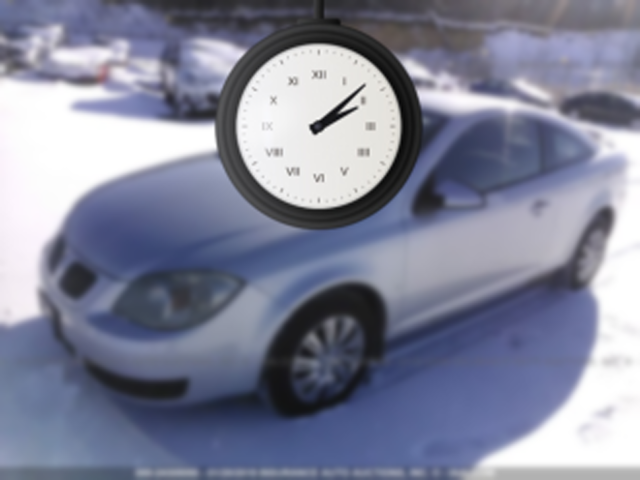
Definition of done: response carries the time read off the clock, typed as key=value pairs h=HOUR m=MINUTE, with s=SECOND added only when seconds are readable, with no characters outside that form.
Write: h=2 m=8
